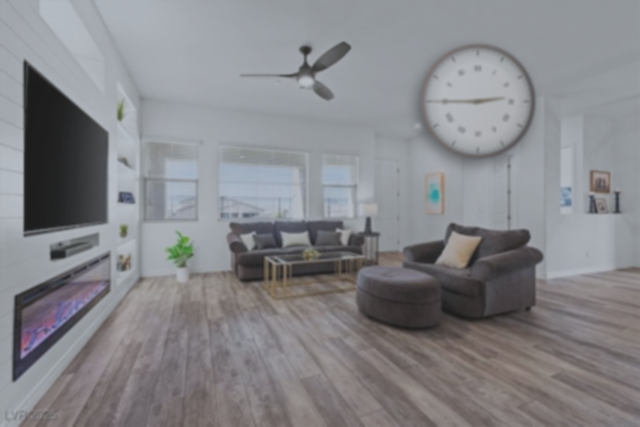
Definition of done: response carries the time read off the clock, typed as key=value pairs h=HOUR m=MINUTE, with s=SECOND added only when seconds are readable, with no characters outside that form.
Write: h=2 m=45
